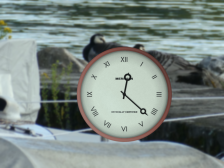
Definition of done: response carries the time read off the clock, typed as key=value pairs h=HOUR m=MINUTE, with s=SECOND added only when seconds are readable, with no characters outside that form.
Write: h=12 m=22
